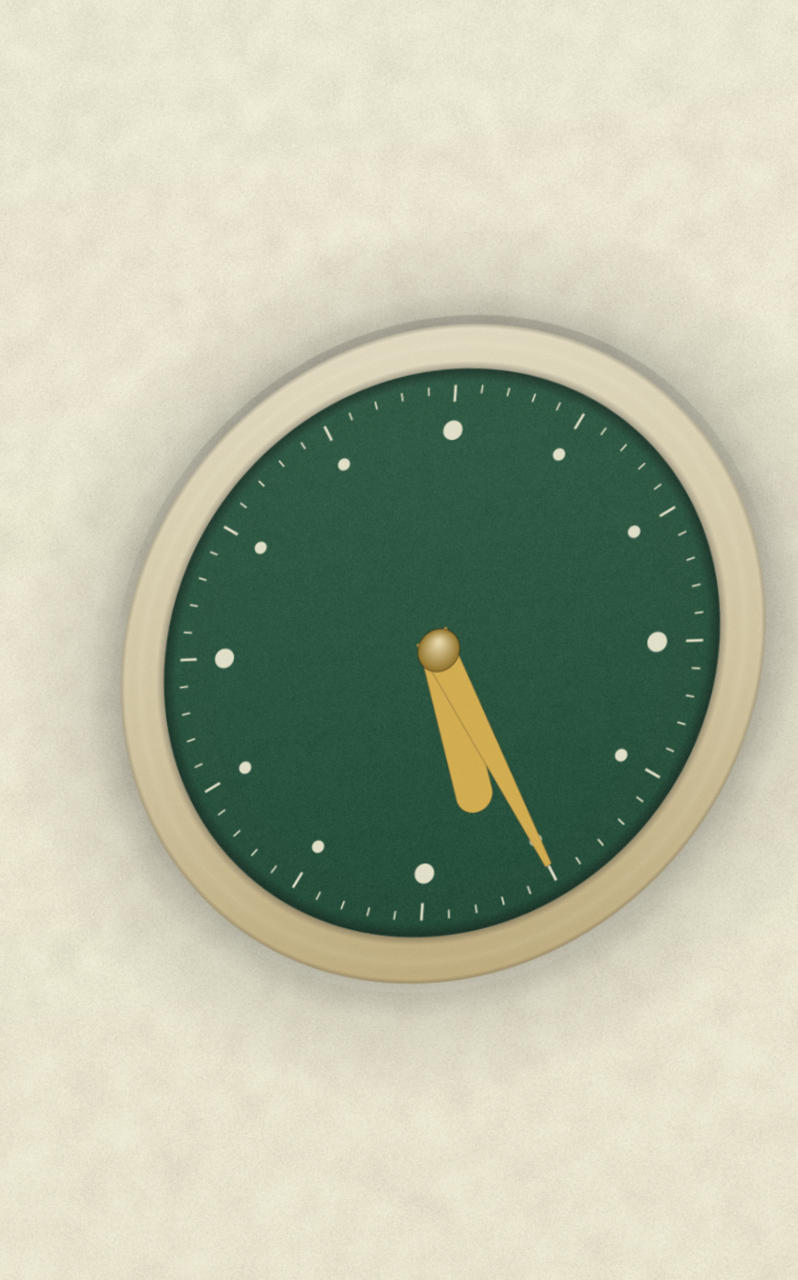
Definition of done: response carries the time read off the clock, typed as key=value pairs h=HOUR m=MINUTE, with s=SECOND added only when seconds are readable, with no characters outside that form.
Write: h=5 m=25
